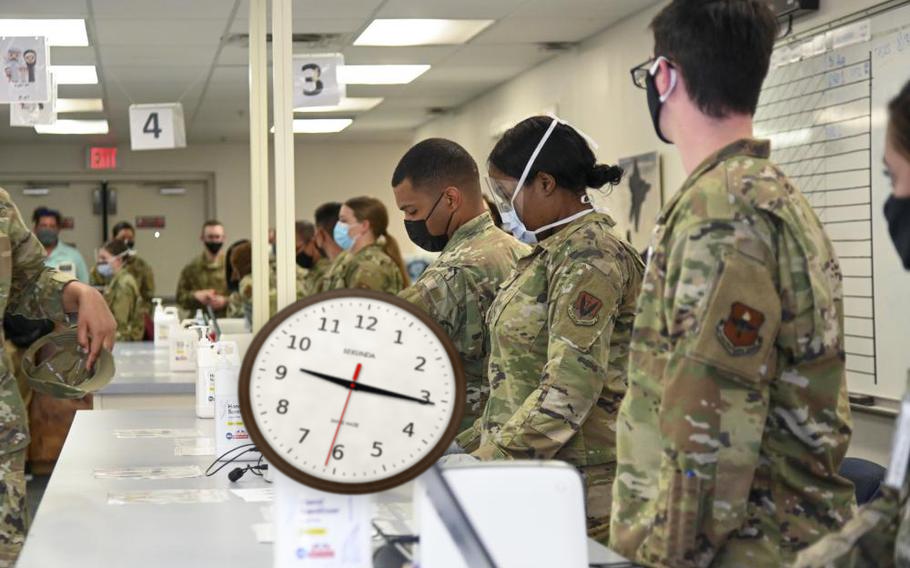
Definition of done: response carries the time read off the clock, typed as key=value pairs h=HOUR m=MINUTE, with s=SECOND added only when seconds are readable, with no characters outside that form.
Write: h=9 m=15 s=31
